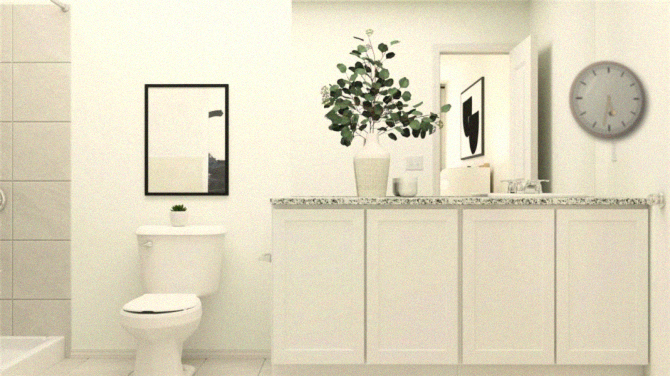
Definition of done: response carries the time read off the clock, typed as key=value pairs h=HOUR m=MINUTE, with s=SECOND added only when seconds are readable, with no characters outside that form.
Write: h=5 m=32
